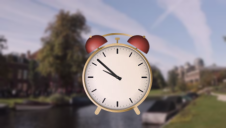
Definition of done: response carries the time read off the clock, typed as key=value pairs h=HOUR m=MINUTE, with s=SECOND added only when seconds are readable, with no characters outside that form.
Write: h=9 m=52
